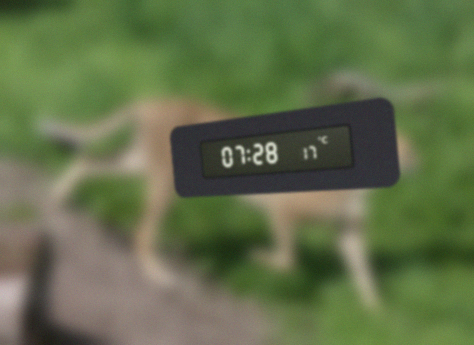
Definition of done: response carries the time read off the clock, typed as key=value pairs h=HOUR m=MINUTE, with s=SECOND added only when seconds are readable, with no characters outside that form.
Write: h=7 m=28
